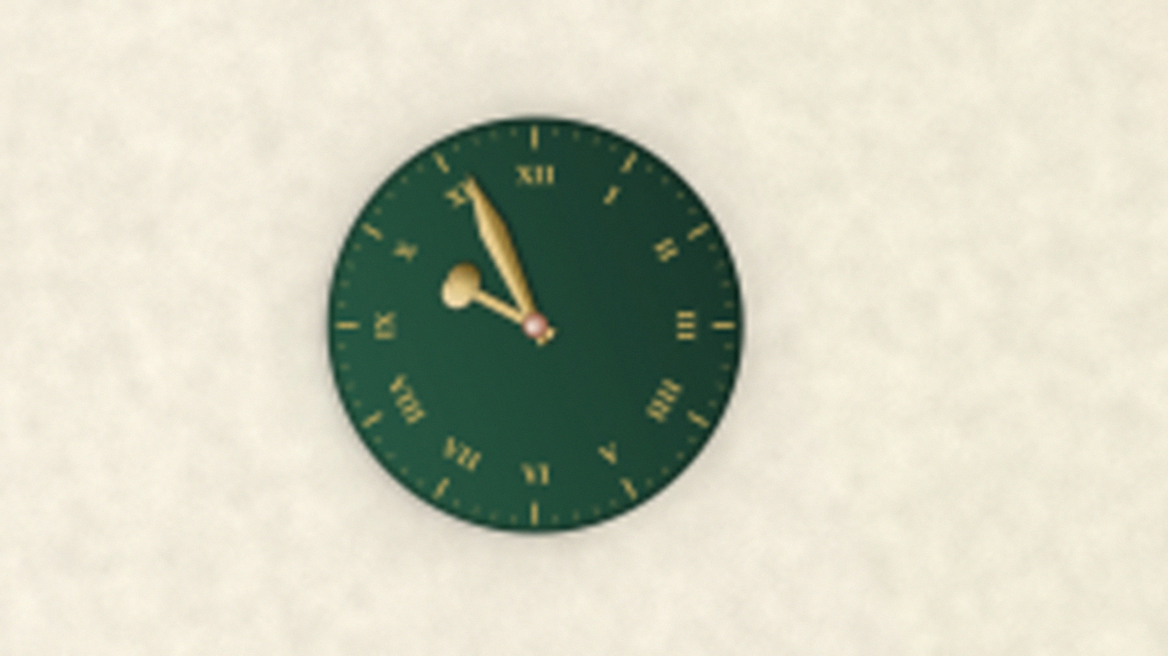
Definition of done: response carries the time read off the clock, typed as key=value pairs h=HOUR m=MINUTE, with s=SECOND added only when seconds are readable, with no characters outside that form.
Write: h=9 m=56
